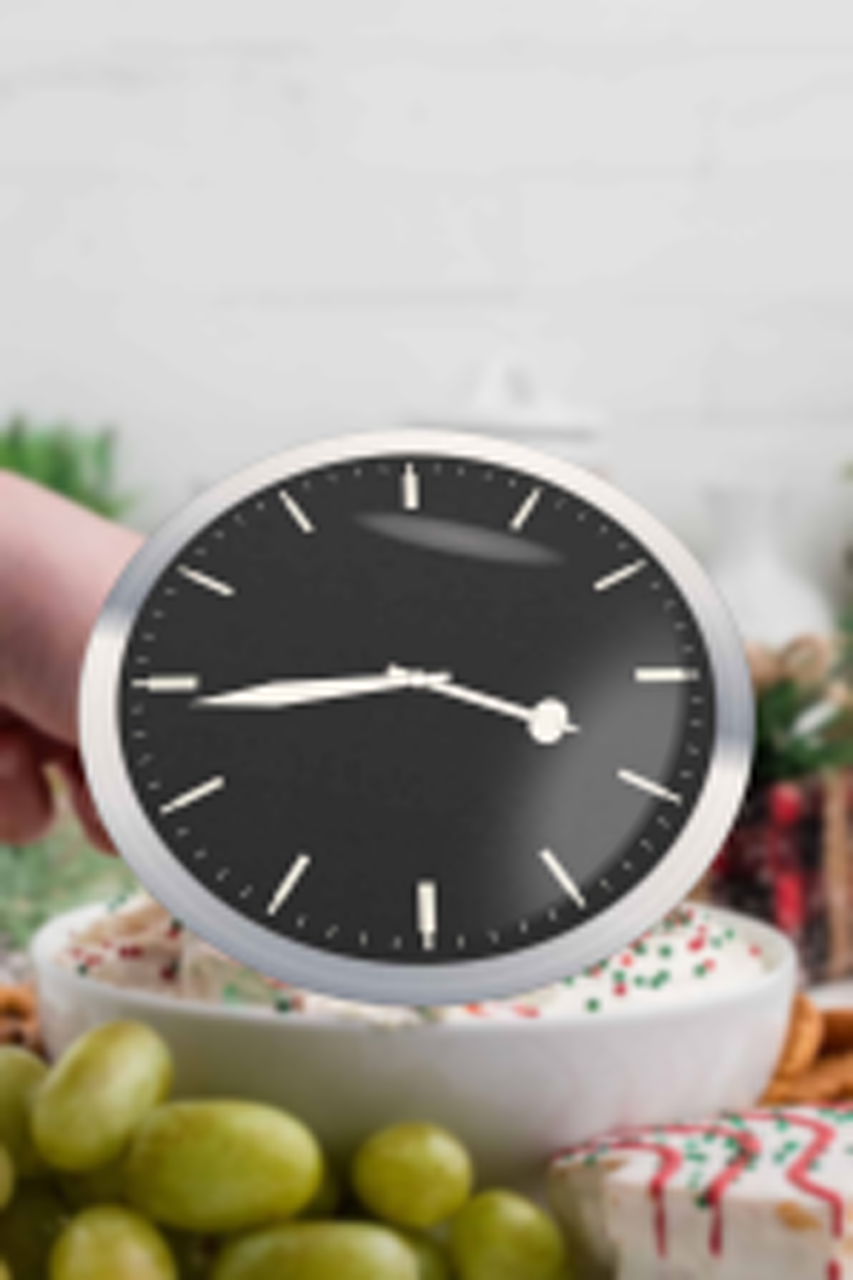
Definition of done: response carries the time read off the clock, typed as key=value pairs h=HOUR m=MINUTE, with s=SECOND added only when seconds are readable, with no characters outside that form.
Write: h=3 m=44
